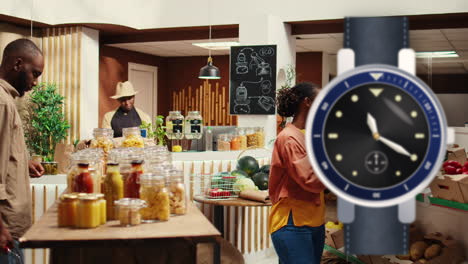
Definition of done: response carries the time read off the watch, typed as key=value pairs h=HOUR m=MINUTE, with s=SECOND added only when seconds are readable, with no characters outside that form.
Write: h=11 m=20
